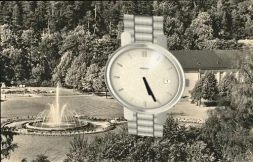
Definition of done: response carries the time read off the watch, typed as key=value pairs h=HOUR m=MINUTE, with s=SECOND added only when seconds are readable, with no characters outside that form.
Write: h=5 m=26
